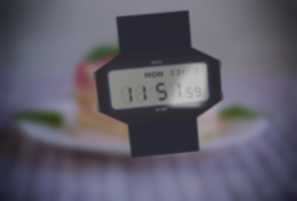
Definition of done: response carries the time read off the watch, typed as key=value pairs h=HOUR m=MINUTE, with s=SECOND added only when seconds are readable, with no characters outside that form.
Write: h=11 m=51 s=59
